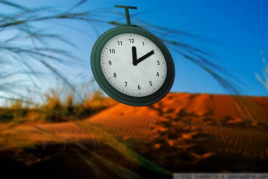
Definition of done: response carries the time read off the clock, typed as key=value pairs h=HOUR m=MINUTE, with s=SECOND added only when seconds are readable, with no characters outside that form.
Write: h=12 m=10
